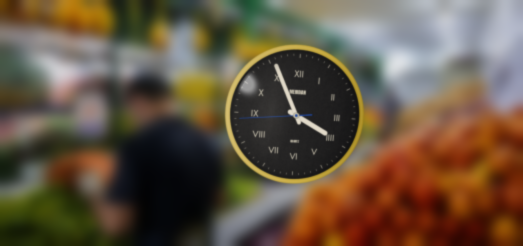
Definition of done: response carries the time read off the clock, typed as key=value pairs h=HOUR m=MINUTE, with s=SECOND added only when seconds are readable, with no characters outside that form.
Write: h=3 m=55 s=44
